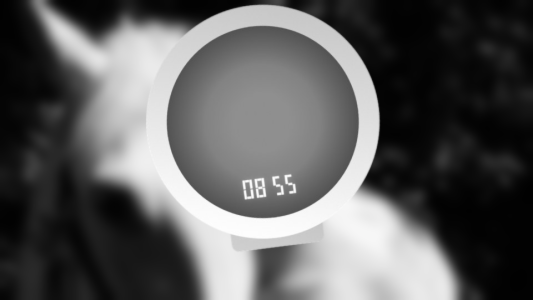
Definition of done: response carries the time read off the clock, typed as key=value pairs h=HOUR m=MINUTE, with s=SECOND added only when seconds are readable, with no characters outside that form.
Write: h=8 m=55
